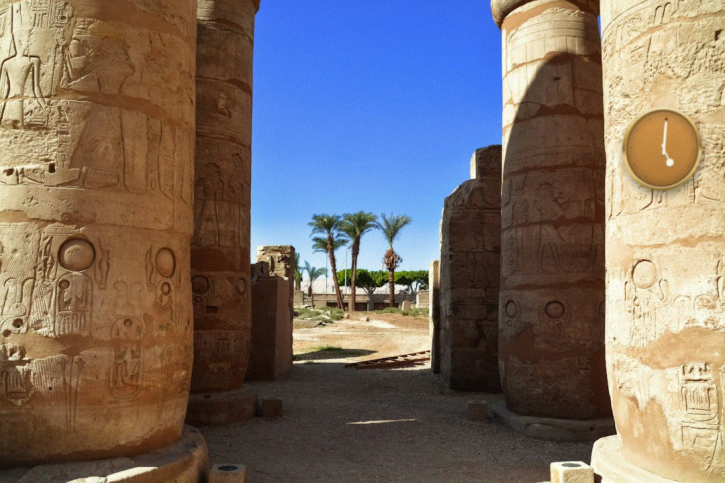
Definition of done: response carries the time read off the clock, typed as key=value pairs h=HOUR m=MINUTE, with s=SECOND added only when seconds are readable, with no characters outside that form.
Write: h=5 m=0
